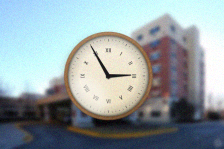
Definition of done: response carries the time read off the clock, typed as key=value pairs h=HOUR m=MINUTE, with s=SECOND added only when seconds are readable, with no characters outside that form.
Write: h=2 m=55
